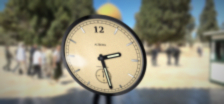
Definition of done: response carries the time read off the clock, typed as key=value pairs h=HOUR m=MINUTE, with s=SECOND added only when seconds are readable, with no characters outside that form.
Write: h=2 m=28
